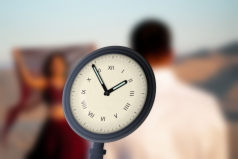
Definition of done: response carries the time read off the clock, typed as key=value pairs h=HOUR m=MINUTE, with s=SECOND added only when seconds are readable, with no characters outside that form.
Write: h=1 m=54
